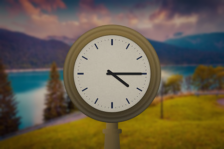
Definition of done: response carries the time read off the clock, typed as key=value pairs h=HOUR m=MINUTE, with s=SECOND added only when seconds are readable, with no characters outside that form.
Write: h=4 m=15
